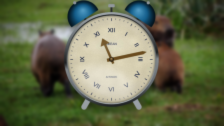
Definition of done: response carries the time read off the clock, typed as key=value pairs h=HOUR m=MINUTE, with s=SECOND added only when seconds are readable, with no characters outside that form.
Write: h=11 m=13
